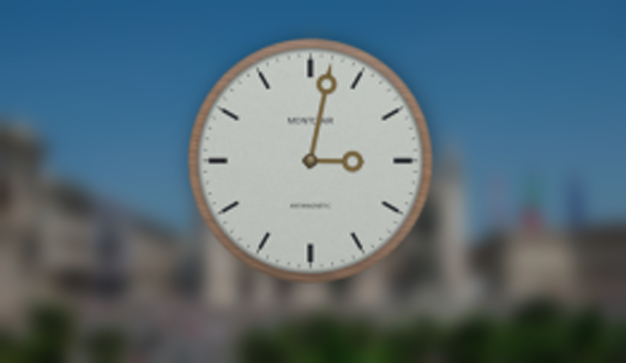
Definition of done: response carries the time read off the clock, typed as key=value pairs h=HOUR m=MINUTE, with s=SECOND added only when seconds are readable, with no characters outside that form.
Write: h=3 m=2
